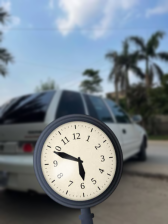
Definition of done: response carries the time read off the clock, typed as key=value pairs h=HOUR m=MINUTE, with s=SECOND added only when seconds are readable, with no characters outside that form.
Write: h=5 m=49
